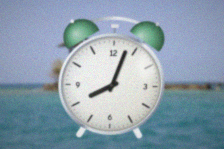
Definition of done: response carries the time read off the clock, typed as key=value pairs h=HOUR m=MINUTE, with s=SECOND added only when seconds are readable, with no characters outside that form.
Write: h=8 m=3
